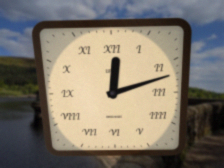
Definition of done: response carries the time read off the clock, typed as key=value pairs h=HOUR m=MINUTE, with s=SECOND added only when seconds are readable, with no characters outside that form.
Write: h=12 m=12
